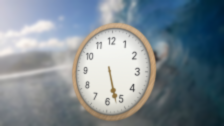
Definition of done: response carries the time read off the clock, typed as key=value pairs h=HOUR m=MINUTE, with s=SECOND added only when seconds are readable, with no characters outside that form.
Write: h=5 m=27
